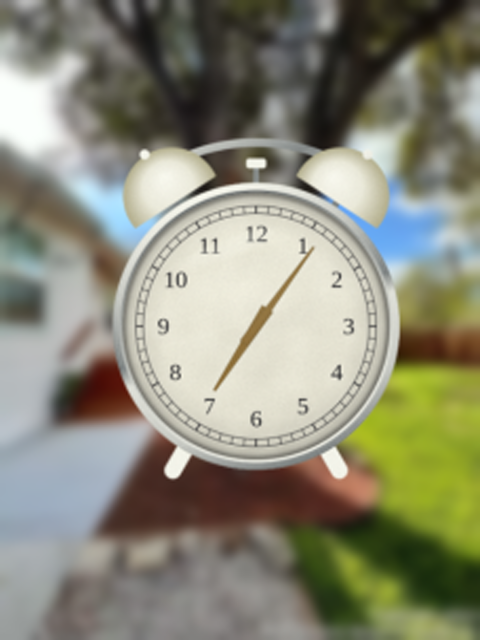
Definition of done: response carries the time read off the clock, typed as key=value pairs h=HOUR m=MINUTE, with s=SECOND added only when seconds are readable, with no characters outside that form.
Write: h=7 m=6
